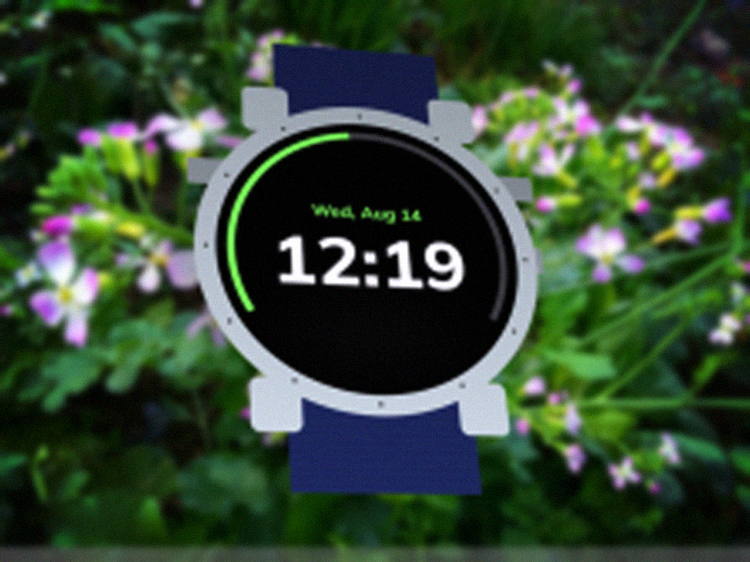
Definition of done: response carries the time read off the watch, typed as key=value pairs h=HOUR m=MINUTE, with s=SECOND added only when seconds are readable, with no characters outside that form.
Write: h=12 m=19
